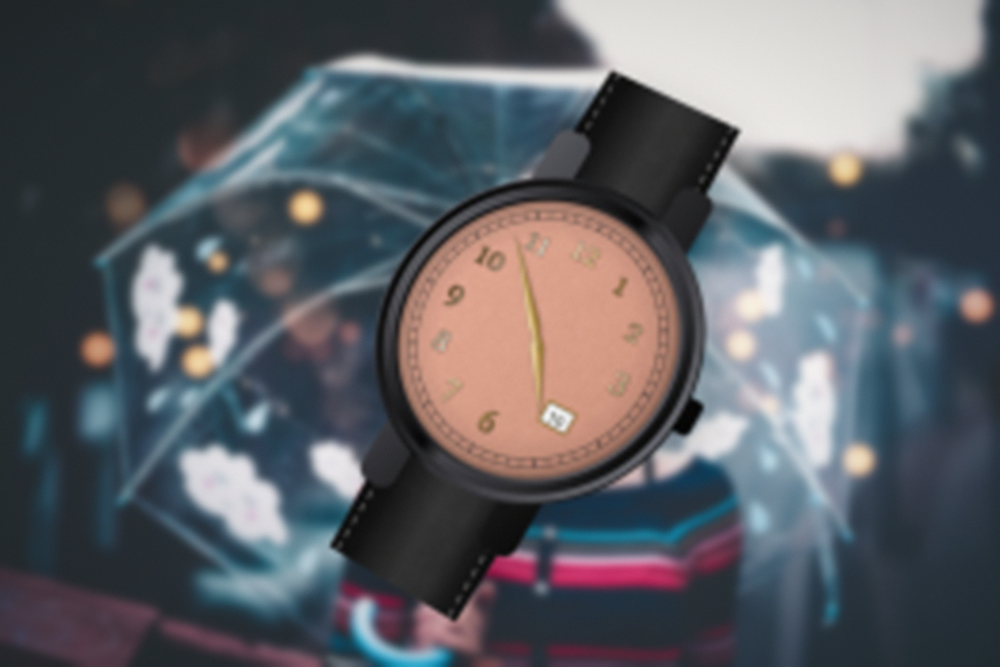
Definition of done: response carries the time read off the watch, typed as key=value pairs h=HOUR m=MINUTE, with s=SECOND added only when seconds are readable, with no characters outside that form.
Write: h=4 m=53
